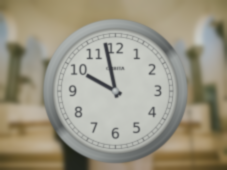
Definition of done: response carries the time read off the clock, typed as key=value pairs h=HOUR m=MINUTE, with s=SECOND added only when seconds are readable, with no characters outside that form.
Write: h=9 m=58
